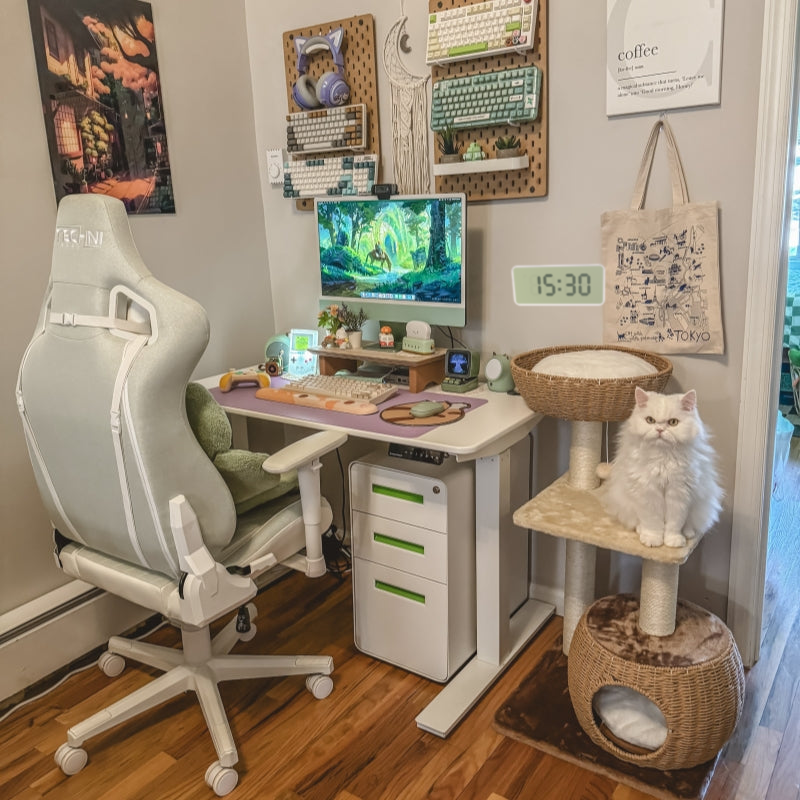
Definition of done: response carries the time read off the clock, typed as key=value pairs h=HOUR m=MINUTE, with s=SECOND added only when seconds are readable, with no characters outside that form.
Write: h=15 m=30
